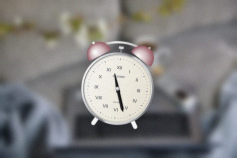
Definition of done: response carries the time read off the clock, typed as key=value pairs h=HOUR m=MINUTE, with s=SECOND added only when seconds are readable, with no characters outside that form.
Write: h=11 m=27
